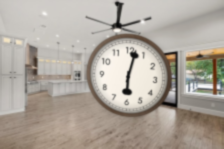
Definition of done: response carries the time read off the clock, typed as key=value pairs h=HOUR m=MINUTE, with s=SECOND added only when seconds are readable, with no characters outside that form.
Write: h=6 m=2
